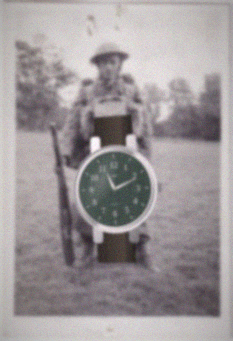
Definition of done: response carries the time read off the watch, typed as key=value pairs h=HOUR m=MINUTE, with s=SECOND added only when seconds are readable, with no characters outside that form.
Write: h=11 m=11
